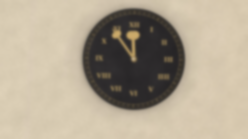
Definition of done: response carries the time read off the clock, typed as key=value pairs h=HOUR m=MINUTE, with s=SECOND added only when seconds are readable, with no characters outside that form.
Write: h=11 m=54
